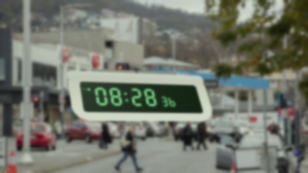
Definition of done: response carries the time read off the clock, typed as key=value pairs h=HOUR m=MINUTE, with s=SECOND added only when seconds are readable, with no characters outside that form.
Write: h=8 m=28
